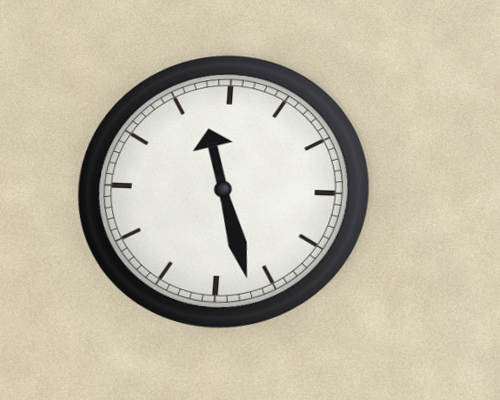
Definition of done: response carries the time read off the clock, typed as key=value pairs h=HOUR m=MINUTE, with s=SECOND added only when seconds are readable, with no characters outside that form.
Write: h=11 m=27
